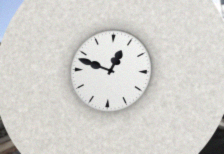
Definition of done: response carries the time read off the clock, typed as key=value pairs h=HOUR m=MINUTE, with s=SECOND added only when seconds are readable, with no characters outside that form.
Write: h=12 m=48
